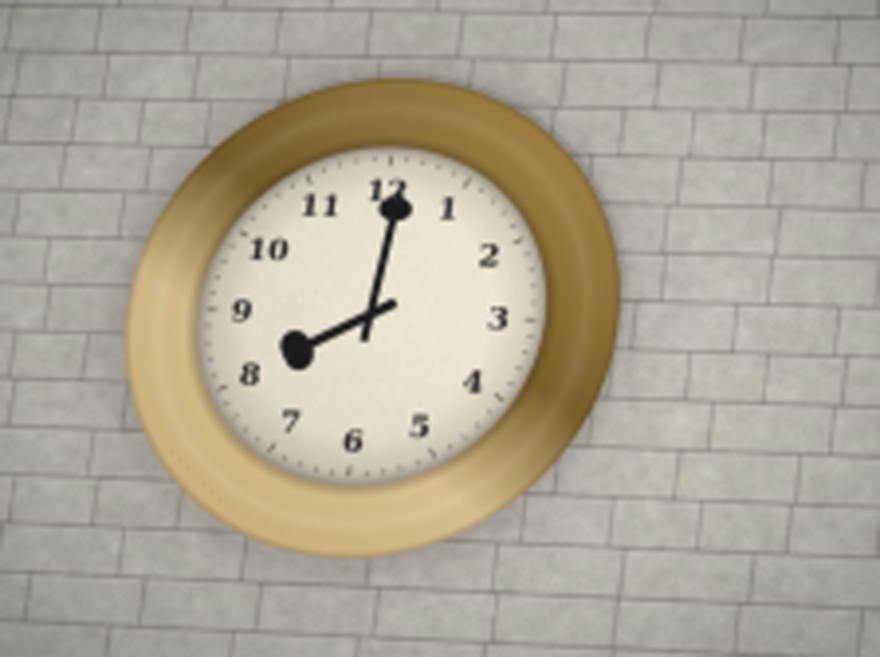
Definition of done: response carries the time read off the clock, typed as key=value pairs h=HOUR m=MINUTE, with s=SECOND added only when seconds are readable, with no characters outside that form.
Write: h=8 m=1
